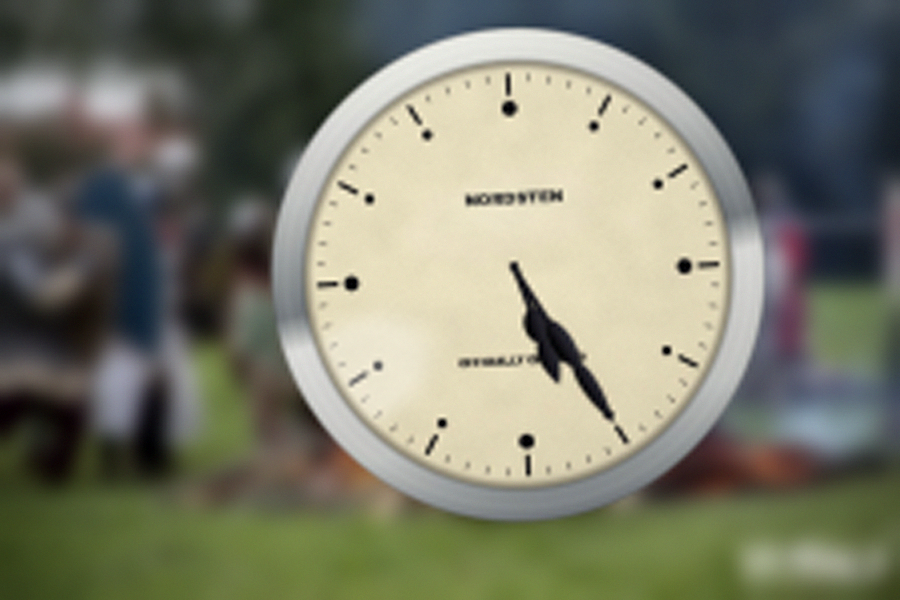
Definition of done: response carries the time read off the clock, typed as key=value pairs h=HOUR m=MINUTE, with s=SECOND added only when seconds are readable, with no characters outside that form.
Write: h=5 m=25
